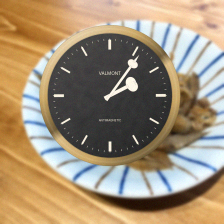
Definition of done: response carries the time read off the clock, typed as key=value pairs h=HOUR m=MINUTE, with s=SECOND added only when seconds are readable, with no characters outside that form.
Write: h=2 m=6
